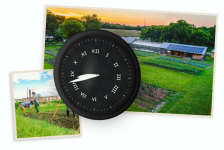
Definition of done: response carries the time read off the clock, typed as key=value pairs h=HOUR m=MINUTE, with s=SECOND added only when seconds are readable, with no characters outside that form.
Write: h=8 m=42
